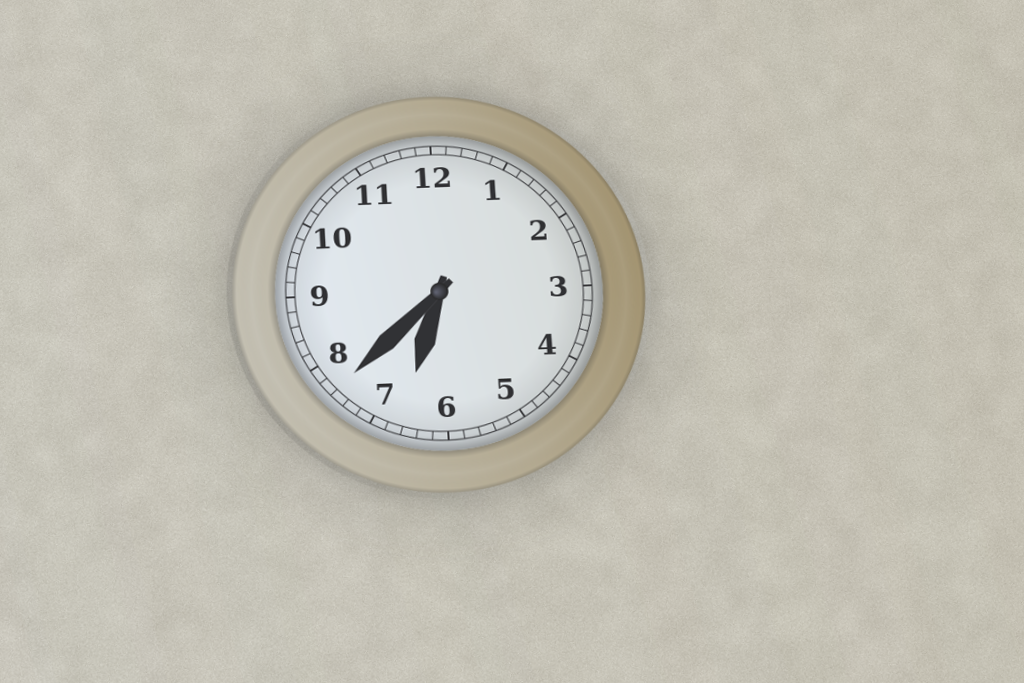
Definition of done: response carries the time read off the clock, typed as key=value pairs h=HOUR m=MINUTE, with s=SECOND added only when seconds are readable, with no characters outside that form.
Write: h=6 m=38
